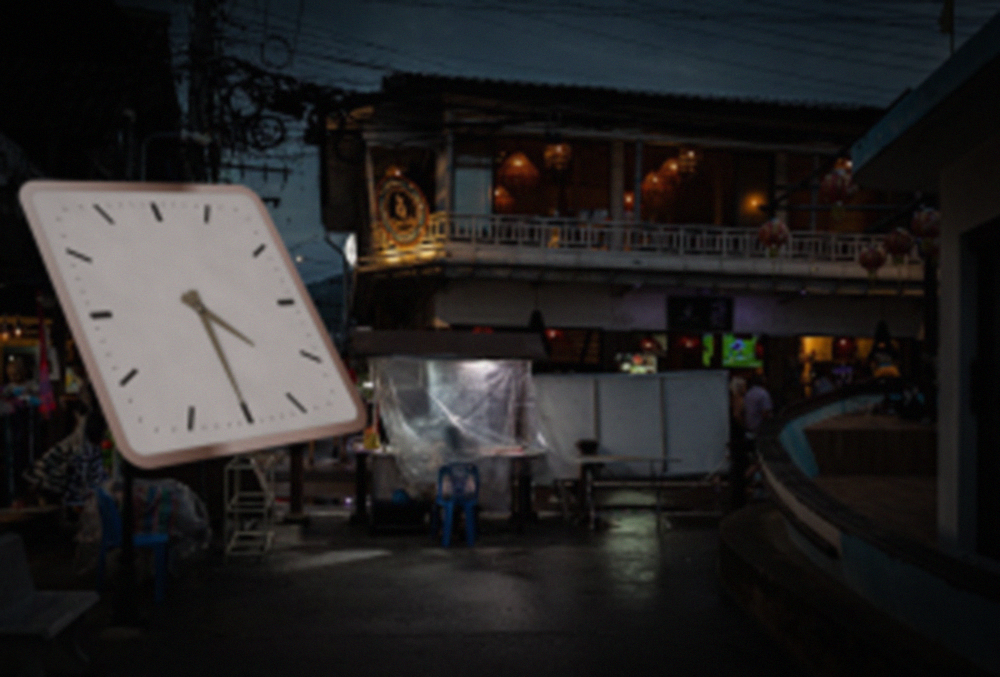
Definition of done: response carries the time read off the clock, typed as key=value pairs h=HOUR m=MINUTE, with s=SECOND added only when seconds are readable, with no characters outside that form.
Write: h=4 m=30
